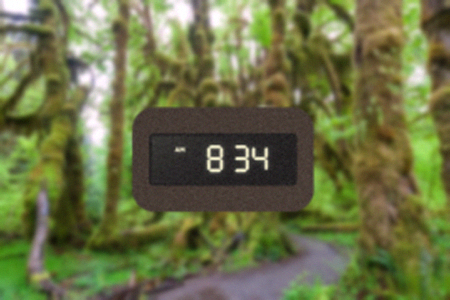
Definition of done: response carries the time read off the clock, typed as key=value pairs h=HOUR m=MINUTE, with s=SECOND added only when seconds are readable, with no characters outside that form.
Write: h=8 m=34
